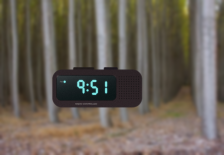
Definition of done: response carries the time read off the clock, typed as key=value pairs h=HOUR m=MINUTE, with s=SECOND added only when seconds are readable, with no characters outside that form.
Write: h=9 m=51
